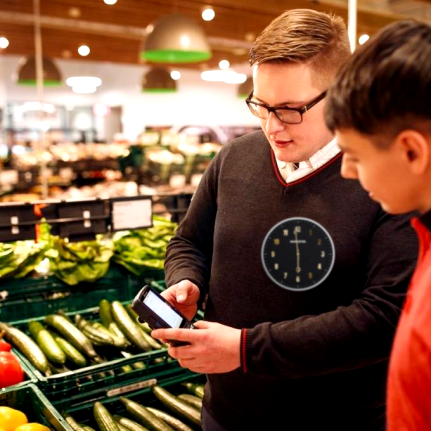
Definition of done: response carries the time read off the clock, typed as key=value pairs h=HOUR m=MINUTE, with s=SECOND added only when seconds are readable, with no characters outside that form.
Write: h=5 m=59
